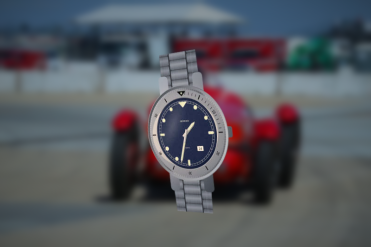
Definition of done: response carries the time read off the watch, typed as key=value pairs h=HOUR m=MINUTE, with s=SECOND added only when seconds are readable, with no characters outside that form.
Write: h=1 m=33
